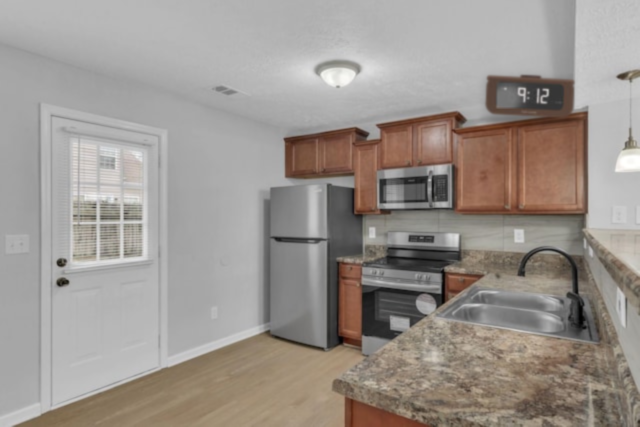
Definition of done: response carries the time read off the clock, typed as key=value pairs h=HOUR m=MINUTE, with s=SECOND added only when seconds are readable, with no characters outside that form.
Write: h=9 m=12
